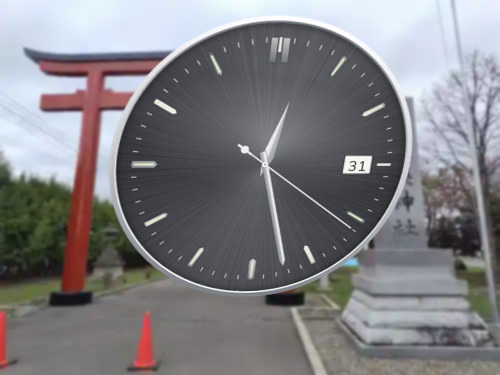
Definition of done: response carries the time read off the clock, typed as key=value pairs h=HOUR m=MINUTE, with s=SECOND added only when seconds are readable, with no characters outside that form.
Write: h=12 m=27 s=21
